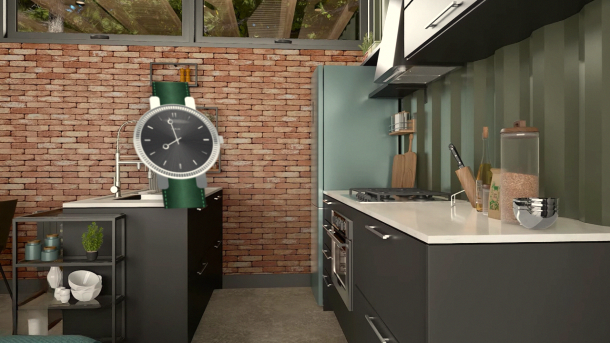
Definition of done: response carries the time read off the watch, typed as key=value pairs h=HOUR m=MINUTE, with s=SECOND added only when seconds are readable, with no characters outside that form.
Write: h=7 m=58
